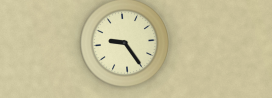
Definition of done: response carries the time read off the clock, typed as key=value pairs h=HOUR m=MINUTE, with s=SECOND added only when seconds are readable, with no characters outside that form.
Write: h=9 m=25
